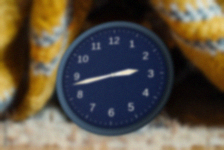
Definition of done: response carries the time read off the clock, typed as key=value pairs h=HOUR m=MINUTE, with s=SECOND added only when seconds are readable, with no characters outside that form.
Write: h=2 m=43
